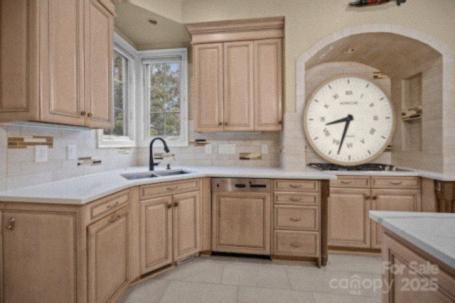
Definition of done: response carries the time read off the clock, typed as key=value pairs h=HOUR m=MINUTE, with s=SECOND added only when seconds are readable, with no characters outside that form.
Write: h=8 m=33
